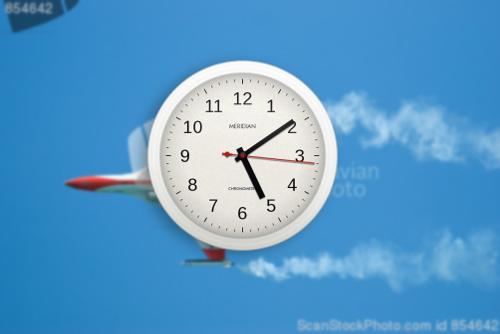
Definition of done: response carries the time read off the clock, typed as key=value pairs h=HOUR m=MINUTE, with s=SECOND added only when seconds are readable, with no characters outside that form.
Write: h=5 m=9 s=16
